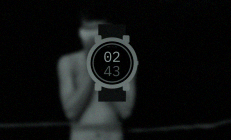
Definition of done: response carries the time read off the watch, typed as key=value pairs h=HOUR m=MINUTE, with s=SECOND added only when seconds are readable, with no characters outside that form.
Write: h=2 m=43
